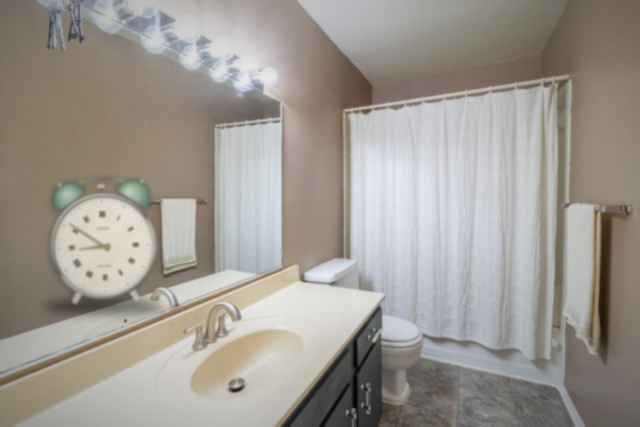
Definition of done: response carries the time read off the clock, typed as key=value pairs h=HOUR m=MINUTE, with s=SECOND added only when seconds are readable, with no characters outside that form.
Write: h=8 m=51
